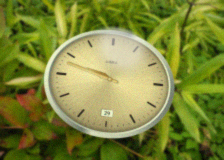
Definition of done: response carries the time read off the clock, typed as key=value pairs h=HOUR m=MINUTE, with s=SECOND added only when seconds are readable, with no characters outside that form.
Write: h=9 m=48
